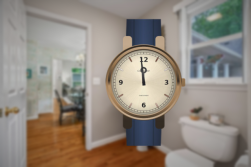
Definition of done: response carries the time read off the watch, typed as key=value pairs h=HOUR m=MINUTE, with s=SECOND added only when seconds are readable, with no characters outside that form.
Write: h=11 m=59
